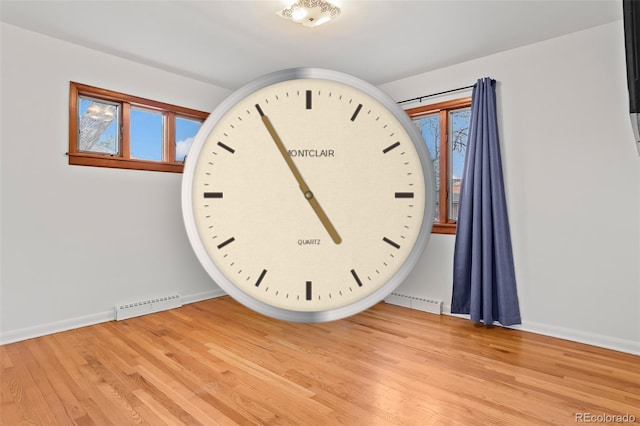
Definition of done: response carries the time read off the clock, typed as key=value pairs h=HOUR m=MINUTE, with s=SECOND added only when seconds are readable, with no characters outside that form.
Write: h=4 m=55
